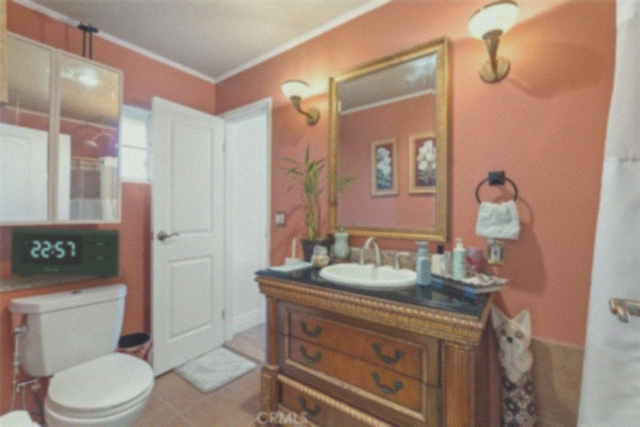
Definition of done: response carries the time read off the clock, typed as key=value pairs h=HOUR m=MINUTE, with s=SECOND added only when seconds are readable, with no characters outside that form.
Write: h=22 m=57
